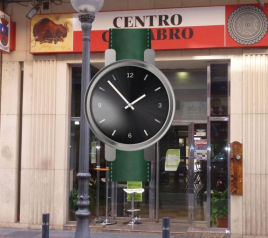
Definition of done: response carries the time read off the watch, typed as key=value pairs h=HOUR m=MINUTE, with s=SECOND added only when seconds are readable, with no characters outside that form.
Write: h=1 m=53
